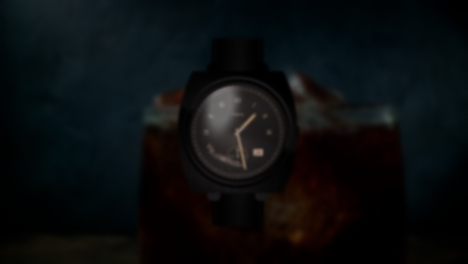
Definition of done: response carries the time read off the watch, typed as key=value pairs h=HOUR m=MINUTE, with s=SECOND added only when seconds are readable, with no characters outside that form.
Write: h=1 m=28
